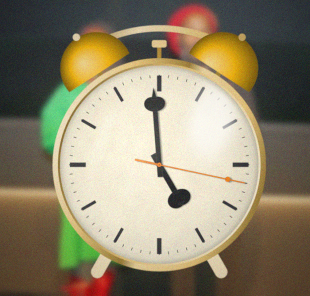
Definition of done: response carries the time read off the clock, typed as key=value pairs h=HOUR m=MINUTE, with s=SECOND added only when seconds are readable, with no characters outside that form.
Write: h=4 m=59 s=17
